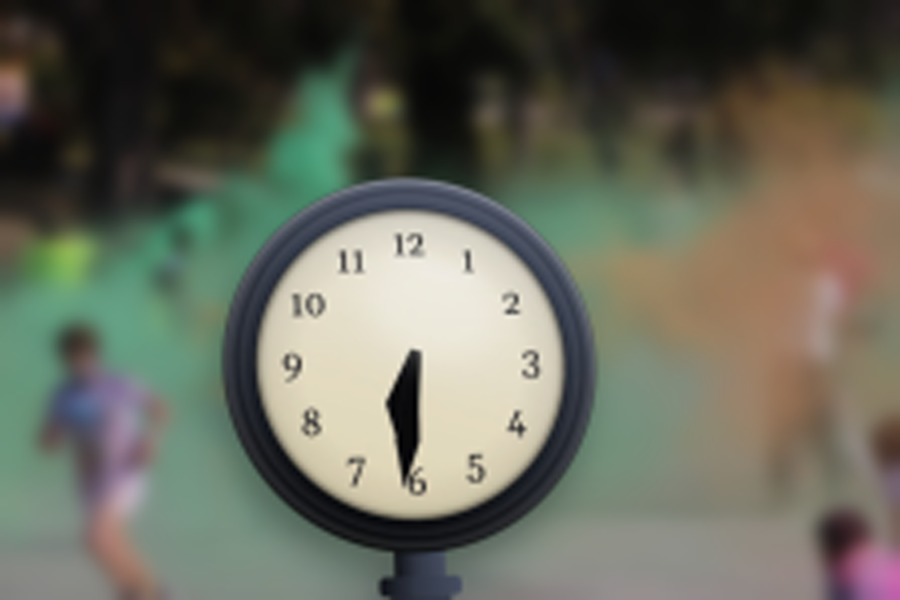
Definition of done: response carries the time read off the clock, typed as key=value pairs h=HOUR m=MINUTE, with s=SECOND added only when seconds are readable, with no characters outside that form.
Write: h=6 m=31
